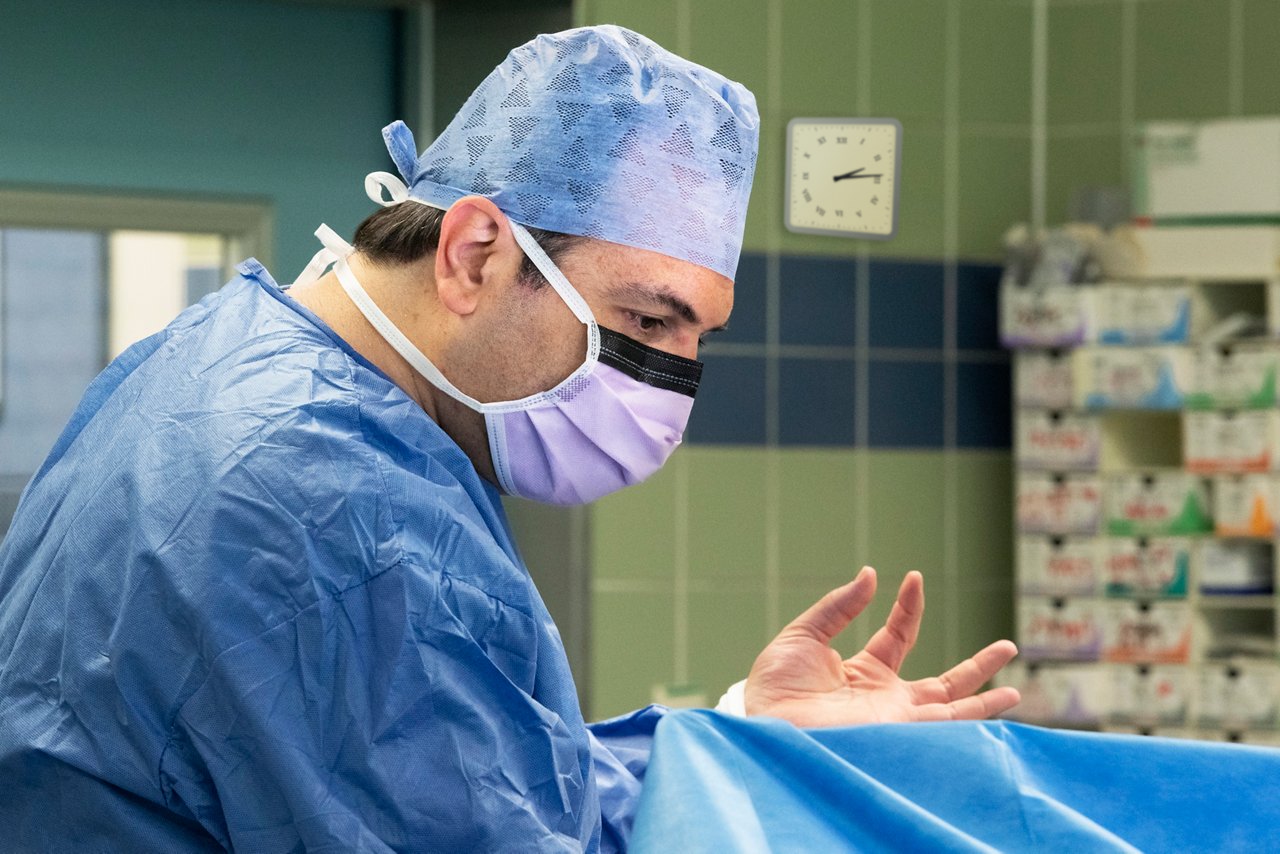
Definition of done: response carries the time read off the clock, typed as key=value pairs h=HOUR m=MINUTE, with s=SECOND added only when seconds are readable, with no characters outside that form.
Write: h=2 m=14
